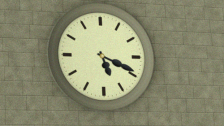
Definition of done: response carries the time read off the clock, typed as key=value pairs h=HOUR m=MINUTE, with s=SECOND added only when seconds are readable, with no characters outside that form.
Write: h=5 m=19
